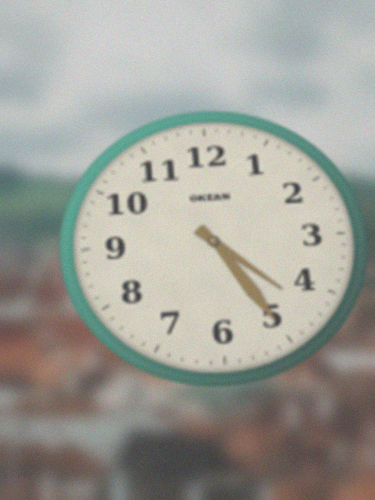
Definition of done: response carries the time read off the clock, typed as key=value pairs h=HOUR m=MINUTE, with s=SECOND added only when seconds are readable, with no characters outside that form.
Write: h=4 m=25
